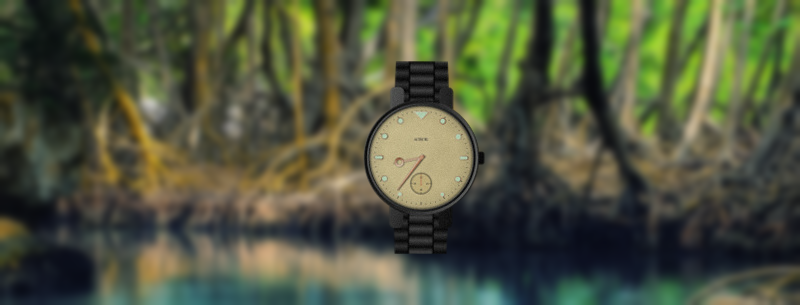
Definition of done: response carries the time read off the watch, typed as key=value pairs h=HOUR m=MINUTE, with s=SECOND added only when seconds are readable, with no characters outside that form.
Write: h=8 m=36
